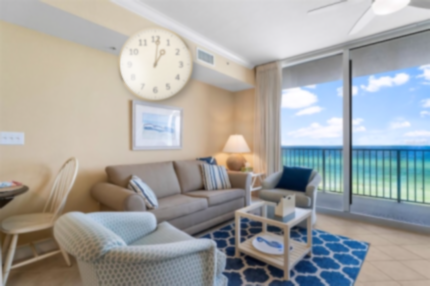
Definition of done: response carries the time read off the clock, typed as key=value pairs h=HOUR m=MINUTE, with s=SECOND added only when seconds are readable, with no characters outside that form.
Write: h=1 m=1
